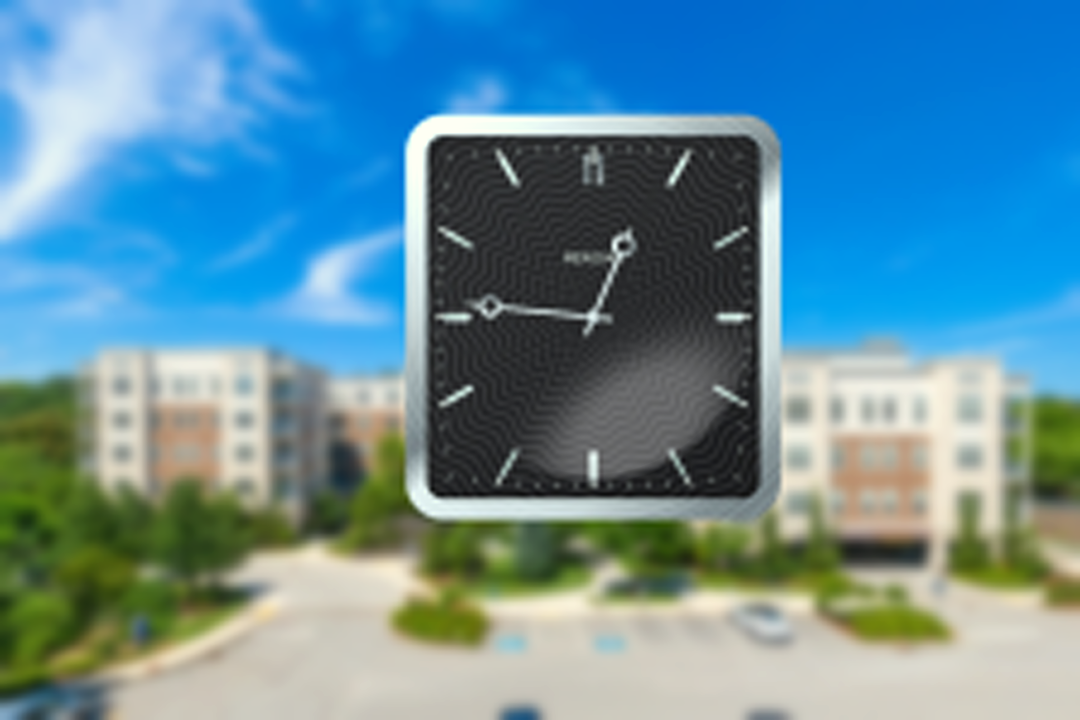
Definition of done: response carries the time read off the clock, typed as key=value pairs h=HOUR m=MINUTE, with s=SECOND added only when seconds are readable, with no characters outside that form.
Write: h=12 m=46
